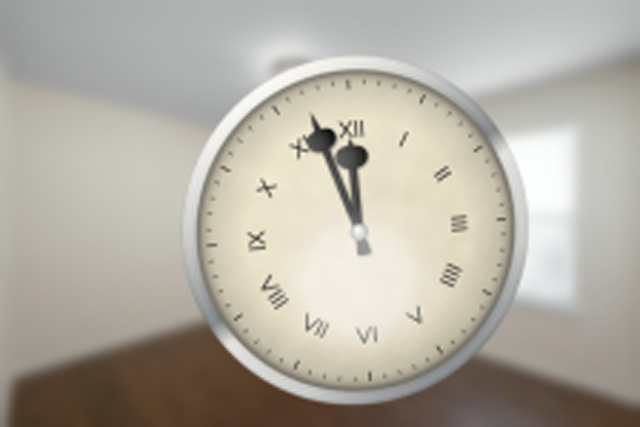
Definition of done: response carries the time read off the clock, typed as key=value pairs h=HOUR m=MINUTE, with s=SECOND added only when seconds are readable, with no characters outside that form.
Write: h=11 m=57
